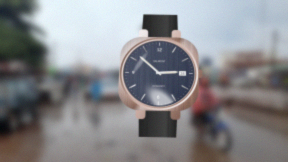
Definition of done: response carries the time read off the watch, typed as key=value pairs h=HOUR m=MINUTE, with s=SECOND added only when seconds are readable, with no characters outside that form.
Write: h=2 m=52
